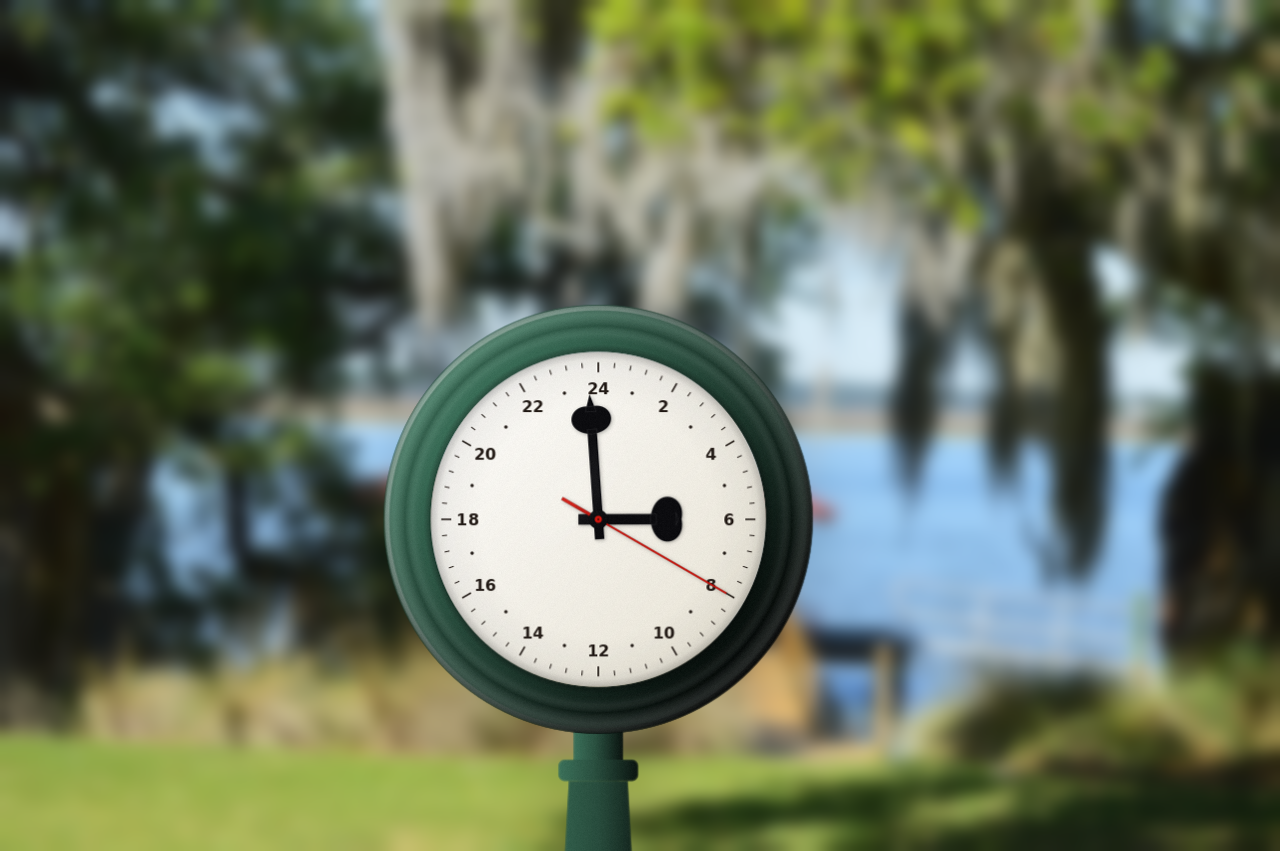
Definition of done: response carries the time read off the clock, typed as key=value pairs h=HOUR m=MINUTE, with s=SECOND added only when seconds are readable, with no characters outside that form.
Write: h=5 m=59 s=20
